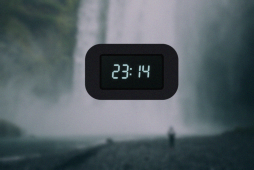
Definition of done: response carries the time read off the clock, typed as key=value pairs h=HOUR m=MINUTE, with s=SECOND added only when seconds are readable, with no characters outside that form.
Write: h=23 m=14
